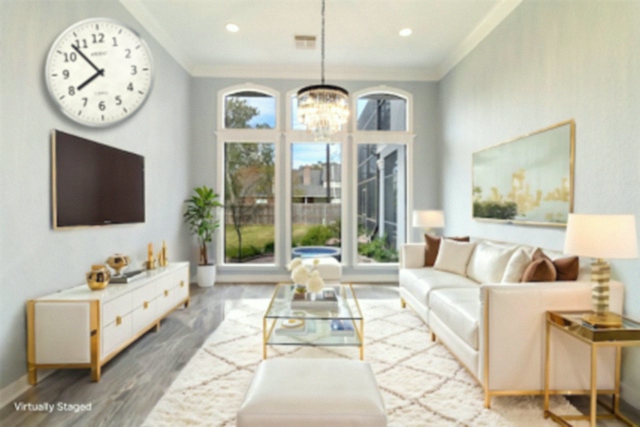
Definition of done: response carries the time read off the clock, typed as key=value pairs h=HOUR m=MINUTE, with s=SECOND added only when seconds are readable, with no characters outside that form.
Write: h=7 m=53
